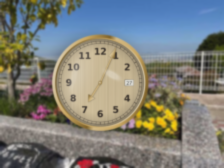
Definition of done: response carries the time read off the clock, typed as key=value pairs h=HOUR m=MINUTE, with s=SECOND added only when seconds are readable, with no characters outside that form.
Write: h=7 m=4
